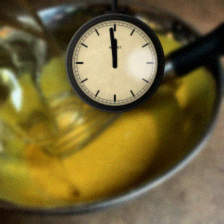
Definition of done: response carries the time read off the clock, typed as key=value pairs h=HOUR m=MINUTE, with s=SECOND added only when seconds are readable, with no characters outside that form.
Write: h=11 m=59
